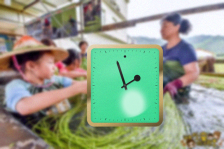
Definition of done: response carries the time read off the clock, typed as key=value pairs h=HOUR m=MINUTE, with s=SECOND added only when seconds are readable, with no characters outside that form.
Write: h=1 m=57
